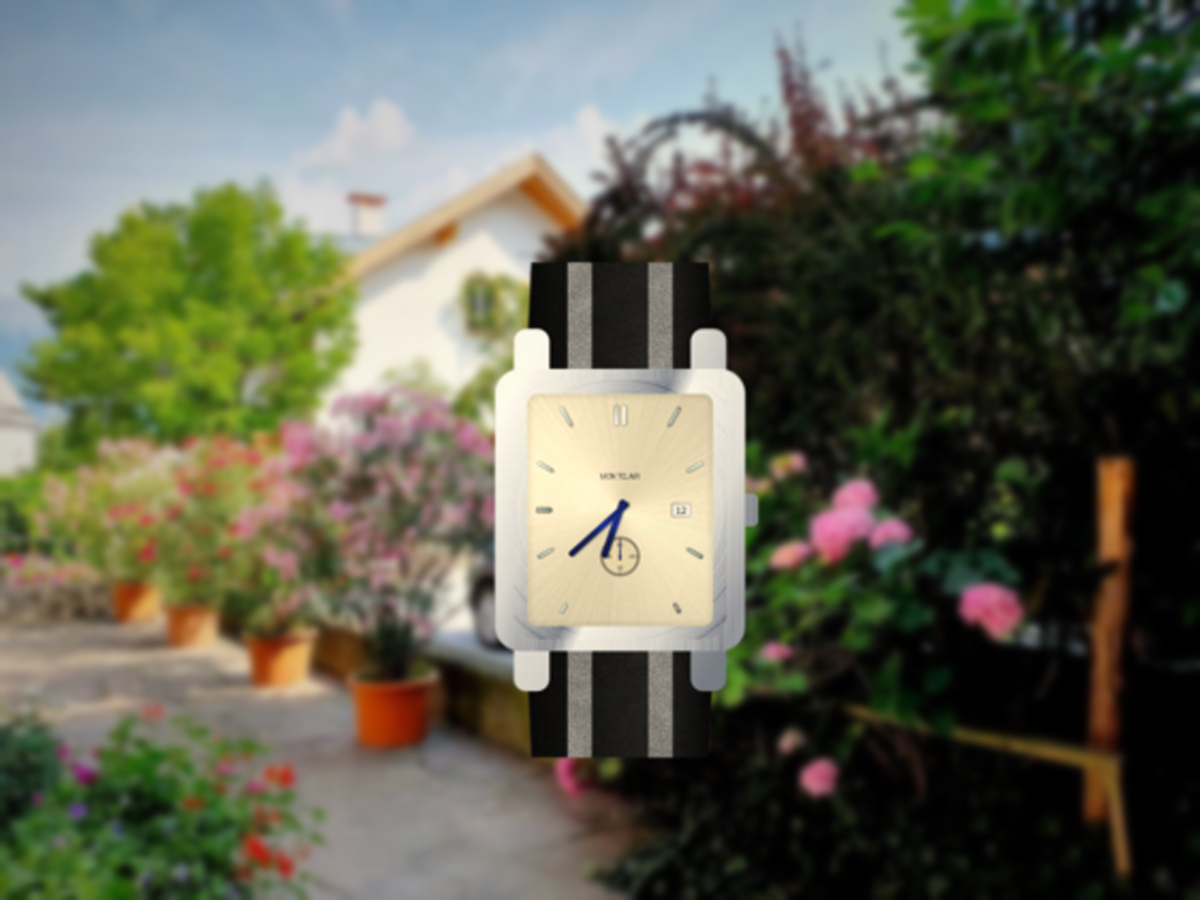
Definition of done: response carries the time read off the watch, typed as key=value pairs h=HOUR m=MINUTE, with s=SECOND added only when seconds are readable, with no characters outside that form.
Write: h=6 m=38
